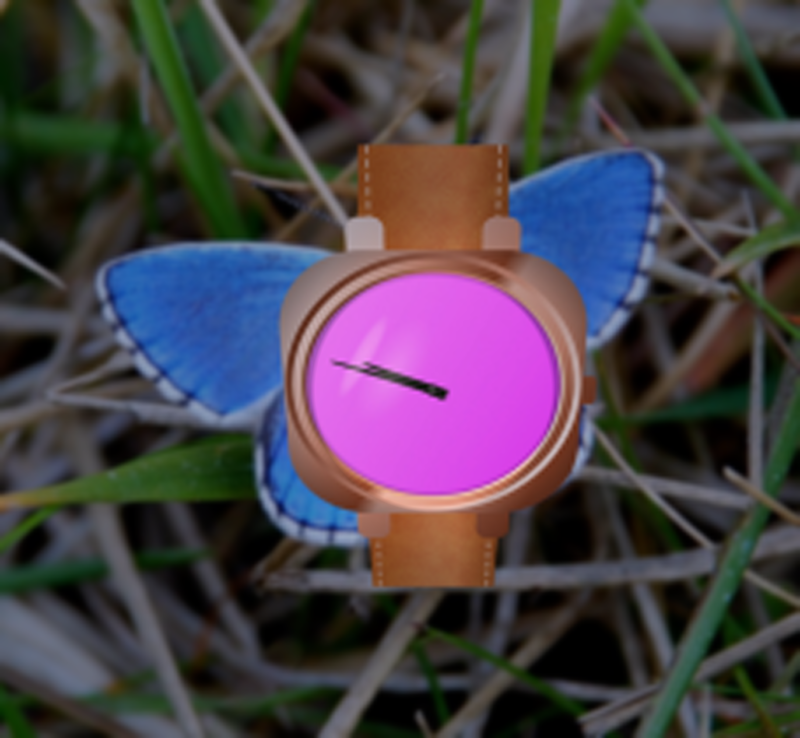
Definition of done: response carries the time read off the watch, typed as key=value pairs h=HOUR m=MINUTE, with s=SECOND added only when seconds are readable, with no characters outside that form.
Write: h=9 m=48
